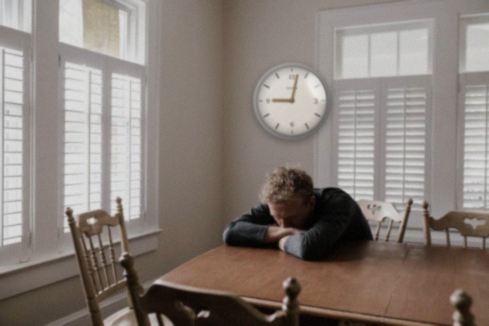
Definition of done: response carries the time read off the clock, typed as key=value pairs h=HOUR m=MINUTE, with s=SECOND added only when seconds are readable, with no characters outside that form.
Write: h=9 m=2
